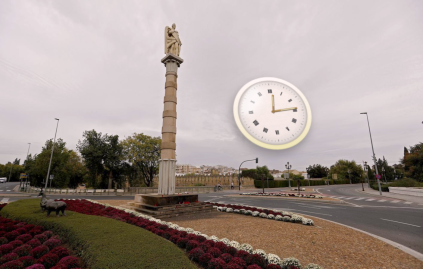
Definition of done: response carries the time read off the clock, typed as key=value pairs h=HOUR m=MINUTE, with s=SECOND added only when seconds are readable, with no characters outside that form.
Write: h=12 m=14
